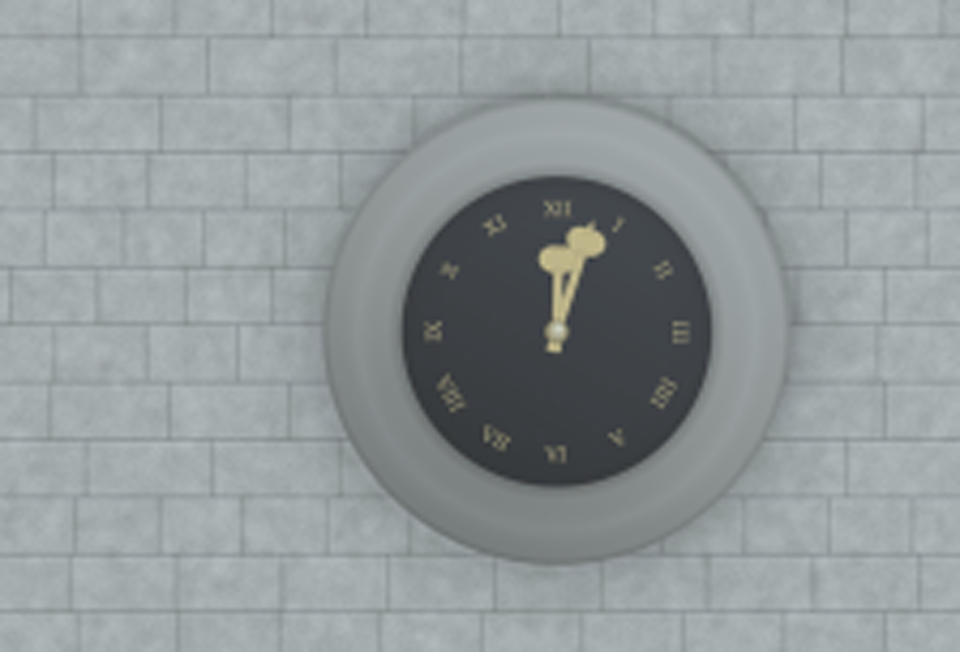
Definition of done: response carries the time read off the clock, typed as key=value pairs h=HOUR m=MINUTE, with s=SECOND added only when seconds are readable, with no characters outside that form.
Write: h=12 m=3
